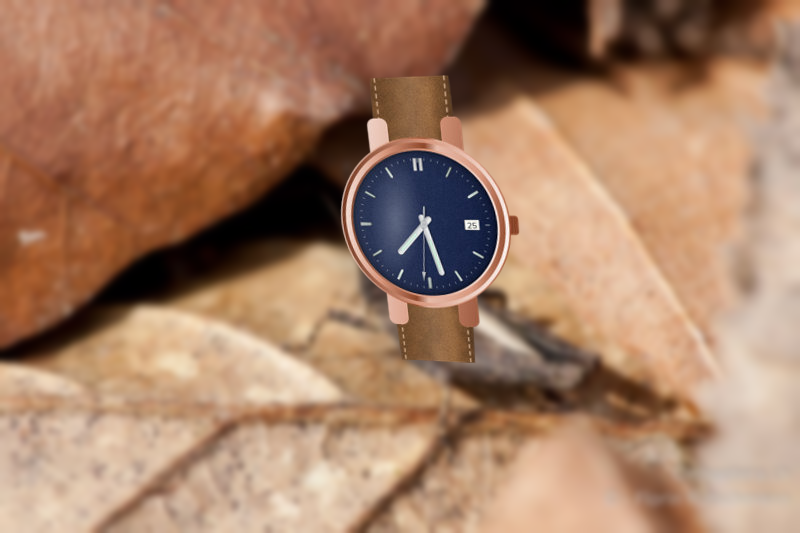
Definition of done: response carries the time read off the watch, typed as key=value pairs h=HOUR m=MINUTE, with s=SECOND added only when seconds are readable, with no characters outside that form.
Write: h=7 m=27 s=31
